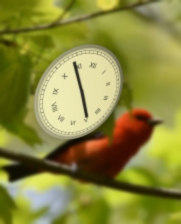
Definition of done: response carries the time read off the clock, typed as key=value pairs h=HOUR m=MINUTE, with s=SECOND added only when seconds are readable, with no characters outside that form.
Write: h=4 m=54
